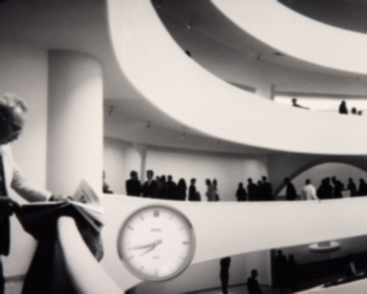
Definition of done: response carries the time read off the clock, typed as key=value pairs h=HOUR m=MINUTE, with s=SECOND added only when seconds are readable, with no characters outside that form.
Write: h=7 m=43
